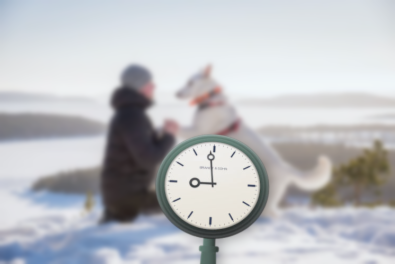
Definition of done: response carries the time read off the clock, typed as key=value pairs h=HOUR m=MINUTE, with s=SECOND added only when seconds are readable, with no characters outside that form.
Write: h=8 m=59
